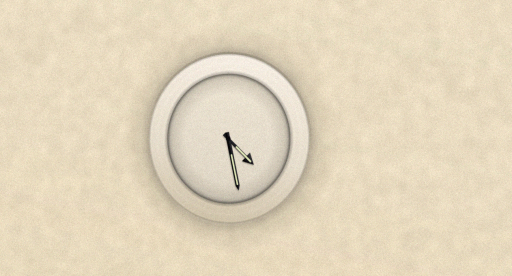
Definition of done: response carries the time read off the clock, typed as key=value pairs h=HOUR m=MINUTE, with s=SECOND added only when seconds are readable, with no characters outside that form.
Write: h=4 m=28
